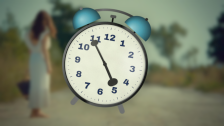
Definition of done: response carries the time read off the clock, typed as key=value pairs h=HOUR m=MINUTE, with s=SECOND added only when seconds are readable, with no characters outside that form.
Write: h=4 m=54
